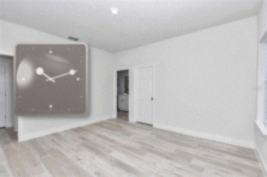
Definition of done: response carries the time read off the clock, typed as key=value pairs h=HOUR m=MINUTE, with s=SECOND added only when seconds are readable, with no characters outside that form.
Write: h=10 m=12
